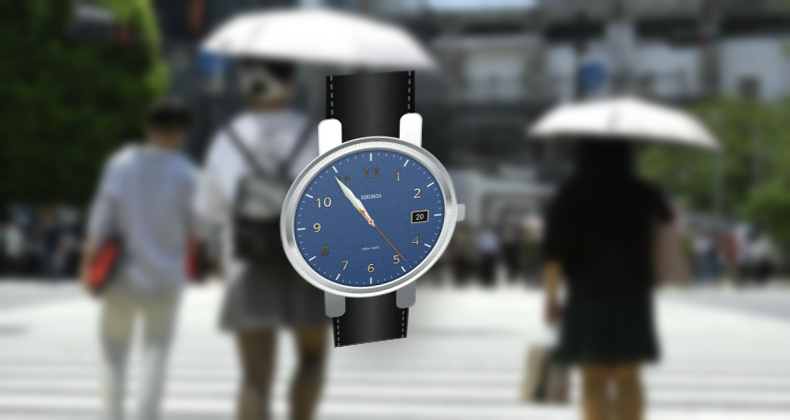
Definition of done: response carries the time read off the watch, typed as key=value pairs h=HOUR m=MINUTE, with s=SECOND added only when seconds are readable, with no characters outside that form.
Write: h=10 m=54 s=24
